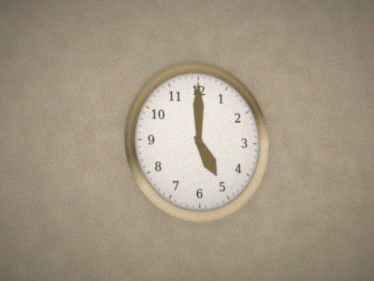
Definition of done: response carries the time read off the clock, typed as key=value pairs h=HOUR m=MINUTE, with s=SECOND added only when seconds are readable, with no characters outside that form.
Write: h=5 m=0
